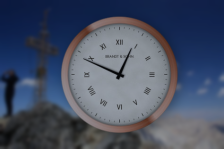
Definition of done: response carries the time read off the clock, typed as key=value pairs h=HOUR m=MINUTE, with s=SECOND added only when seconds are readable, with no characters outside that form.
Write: h=12 m=49
